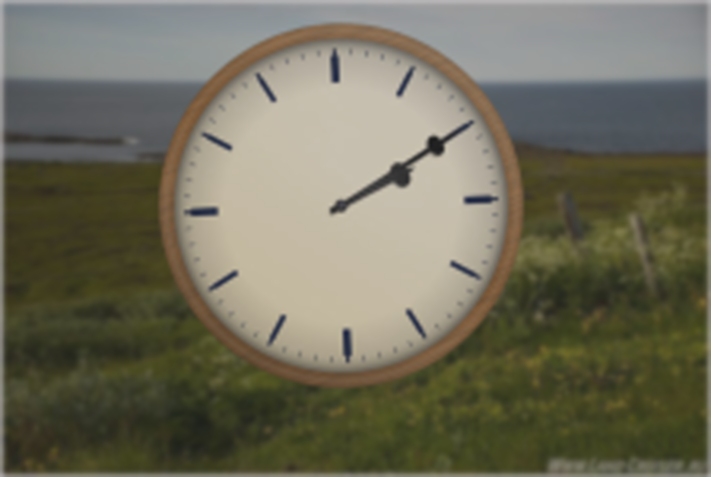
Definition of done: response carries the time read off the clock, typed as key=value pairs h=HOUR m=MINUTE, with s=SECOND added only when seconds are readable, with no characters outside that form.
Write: h=2 m=10
